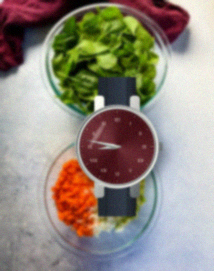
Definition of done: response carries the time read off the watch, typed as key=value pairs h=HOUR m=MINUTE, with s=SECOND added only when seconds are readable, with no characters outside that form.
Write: h=8 m=47
